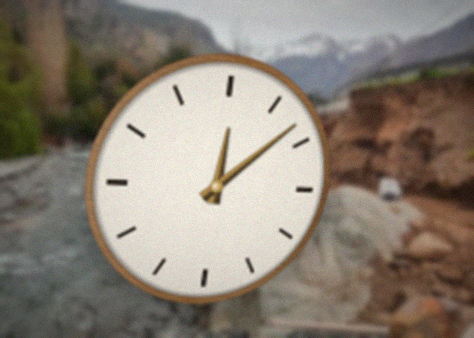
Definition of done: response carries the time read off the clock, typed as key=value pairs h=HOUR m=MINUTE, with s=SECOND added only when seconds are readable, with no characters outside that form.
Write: h=12 m=8
